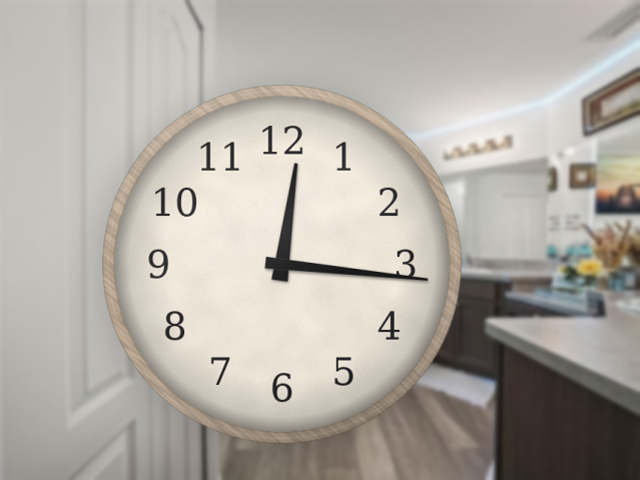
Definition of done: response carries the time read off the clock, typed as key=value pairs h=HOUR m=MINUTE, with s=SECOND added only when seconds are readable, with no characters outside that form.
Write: h=12 m=16
